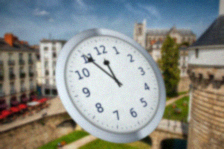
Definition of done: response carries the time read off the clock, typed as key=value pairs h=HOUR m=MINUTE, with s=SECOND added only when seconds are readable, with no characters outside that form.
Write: h=11 m=55
